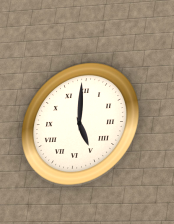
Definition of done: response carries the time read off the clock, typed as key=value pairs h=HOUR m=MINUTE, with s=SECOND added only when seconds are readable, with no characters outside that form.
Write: h=4 m=59
